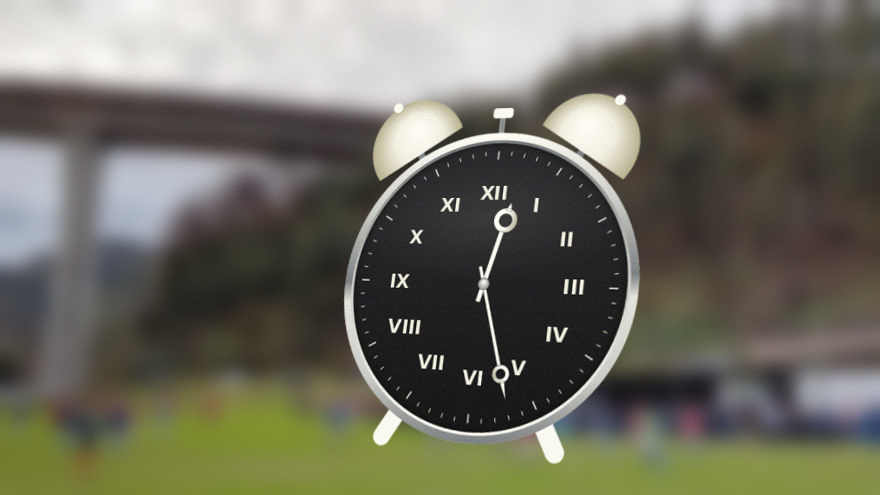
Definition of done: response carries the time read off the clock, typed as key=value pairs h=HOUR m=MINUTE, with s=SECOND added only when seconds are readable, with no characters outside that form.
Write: h=12 m=27
